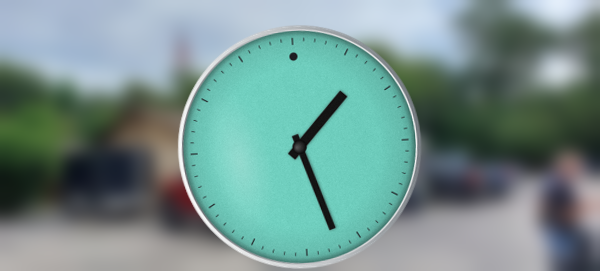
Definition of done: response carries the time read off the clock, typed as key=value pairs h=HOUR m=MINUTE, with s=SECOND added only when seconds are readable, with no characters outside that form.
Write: h=1 m=27
